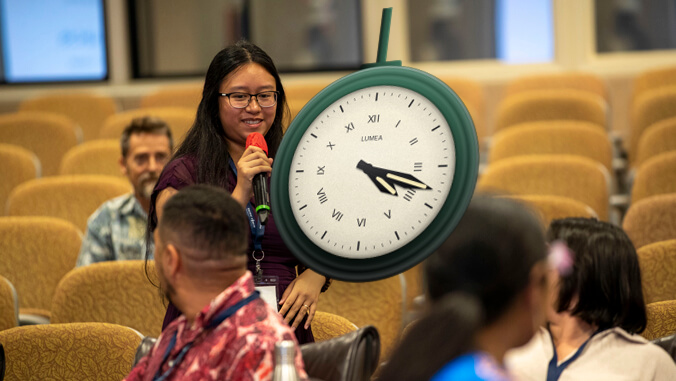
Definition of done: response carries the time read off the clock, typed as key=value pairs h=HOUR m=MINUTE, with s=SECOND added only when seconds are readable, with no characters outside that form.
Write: h=4 m=18
